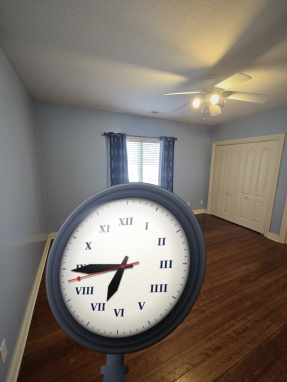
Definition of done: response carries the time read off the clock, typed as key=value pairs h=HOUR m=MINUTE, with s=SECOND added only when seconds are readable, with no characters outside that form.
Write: h=6 m=44 s=43
